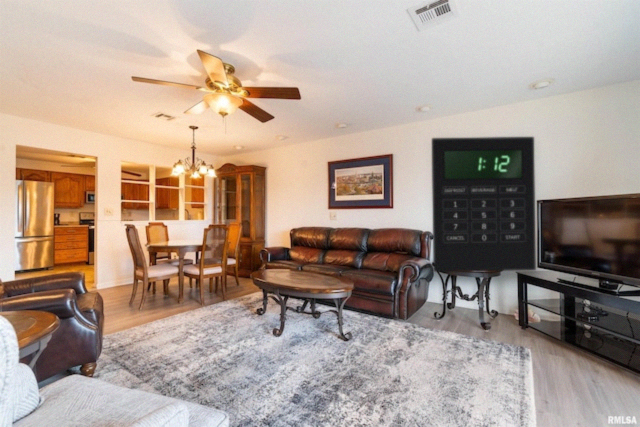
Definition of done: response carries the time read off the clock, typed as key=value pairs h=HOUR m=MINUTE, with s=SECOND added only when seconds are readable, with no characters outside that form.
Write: h=1 m=12
